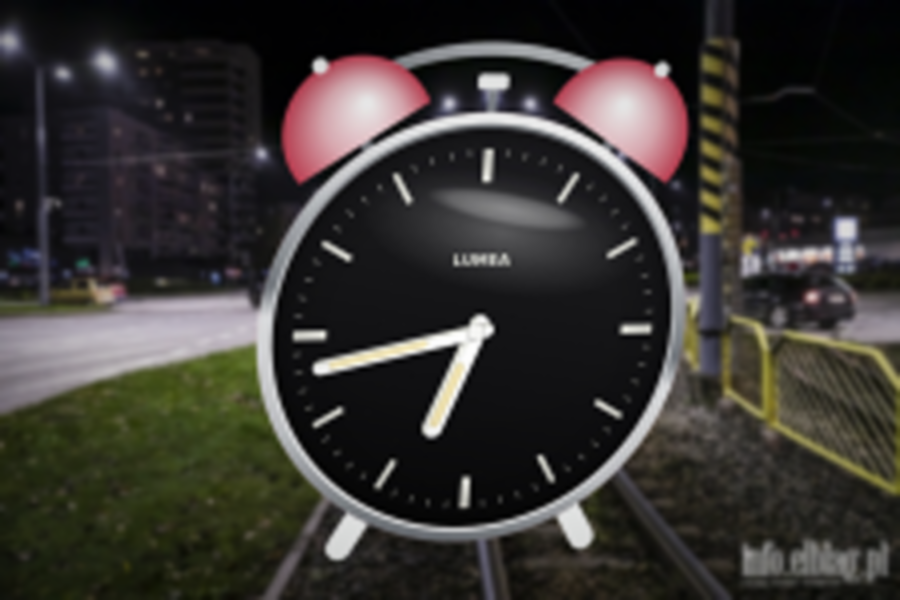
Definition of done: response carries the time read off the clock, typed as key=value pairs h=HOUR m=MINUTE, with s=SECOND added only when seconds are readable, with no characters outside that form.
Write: h=6 m=43
